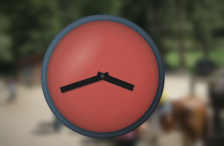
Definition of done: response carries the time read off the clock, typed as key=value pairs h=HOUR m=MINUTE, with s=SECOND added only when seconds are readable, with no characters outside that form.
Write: h=3 m=42
